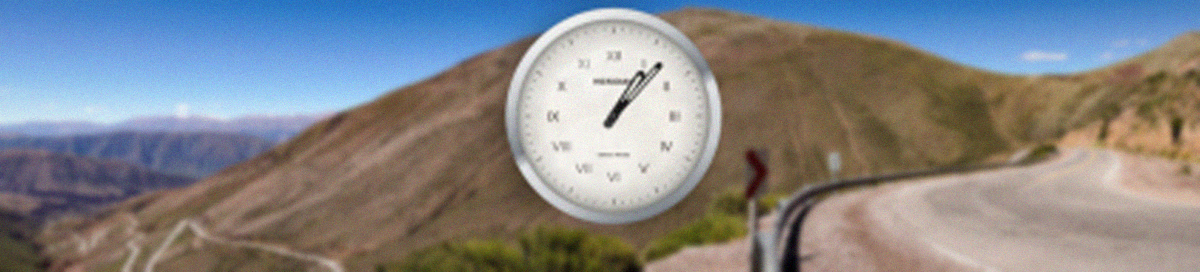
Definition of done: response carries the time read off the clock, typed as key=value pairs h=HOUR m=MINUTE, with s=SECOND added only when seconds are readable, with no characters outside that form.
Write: h=1 m=7
